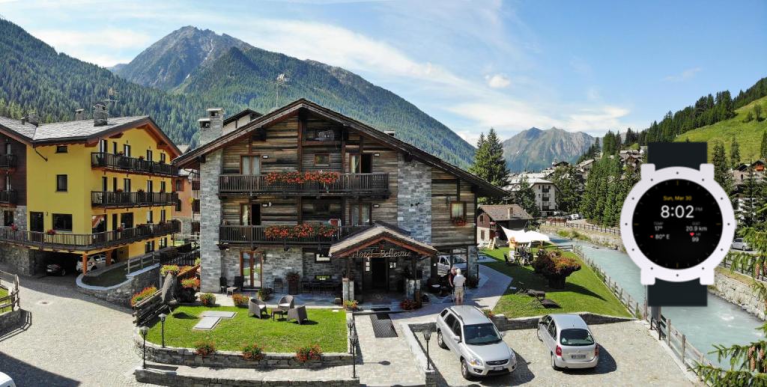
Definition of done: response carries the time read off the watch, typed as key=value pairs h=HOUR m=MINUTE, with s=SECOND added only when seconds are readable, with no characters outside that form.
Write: h=8 m=2
